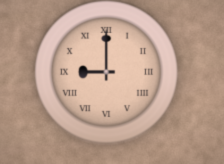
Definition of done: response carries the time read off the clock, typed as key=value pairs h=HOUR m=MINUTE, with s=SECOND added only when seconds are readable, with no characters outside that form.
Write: h=9 m=0
